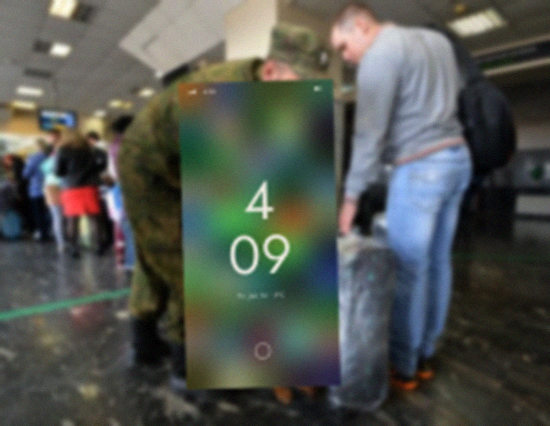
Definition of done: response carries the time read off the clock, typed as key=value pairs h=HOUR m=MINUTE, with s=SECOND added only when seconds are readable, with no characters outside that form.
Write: h=4 m=9
